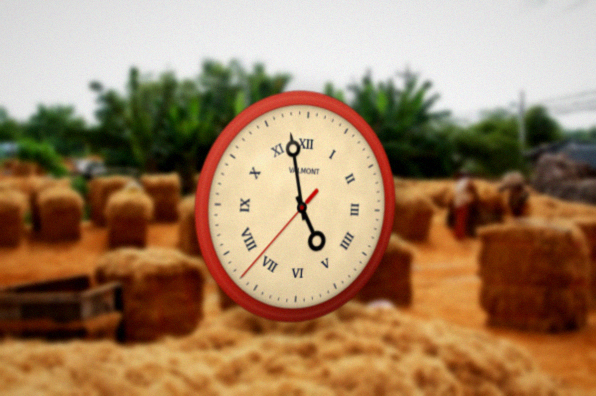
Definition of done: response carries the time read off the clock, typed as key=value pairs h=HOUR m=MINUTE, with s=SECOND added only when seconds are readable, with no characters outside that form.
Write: h=4 m=57 s=37
